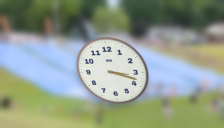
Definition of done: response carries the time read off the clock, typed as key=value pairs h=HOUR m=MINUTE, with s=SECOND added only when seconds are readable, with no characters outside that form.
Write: h=3 m=18
